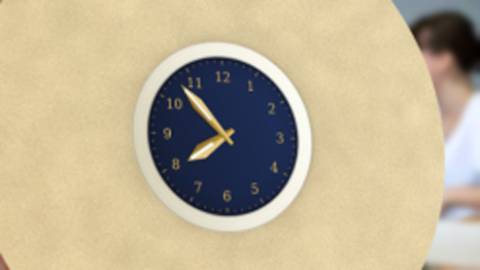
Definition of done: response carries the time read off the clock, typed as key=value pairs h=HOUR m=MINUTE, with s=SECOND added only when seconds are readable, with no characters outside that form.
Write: h=7 m=53
